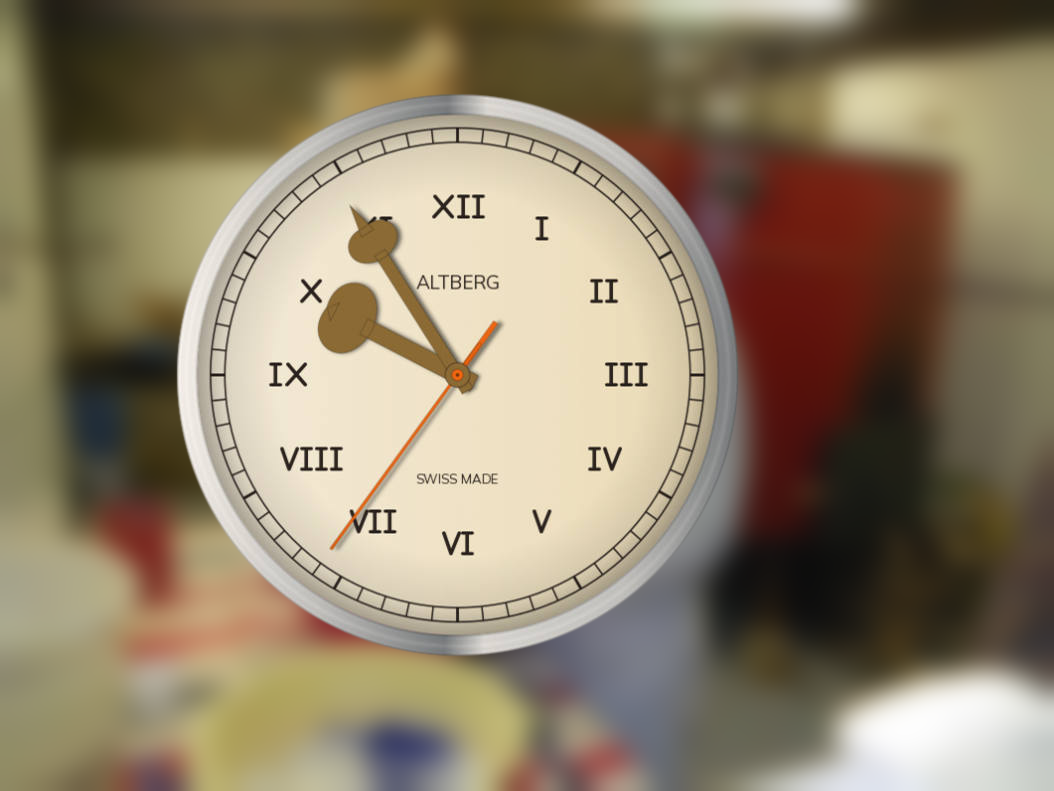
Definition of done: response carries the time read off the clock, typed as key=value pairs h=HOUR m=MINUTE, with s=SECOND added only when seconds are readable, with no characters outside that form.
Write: h=9 m=54 s=36
